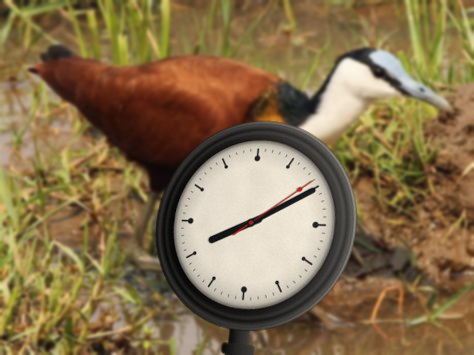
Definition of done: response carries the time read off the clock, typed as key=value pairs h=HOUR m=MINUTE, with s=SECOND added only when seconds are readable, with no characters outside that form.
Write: h=8 m=10 s=9
